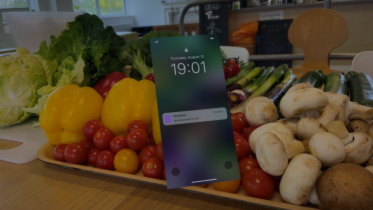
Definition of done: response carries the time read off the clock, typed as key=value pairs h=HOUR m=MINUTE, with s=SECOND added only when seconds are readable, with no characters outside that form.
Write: h=19 m=1
